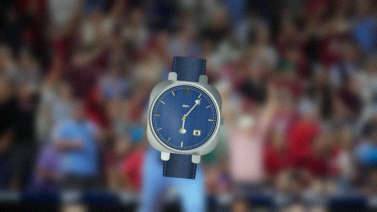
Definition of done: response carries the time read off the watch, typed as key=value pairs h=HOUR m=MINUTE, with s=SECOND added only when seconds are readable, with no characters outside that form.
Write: h=6 m=6
